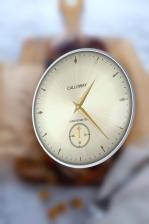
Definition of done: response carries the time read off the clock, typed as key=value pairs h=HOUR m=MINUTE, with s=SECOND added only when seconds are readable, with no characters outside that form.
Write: h=1 m=23
